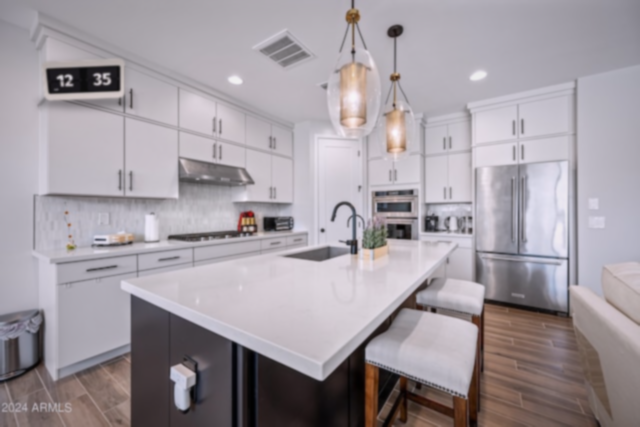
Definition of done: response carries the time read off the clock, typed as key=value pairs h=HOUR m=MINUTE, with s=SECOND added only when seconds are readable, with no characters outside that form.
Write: h=12 m=35
